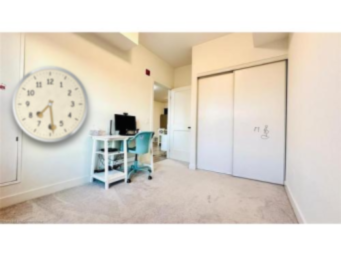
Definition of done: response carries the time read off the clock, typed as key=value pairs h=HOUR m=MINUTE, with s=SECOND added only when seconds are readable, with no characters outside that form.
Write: h=7 m=29
